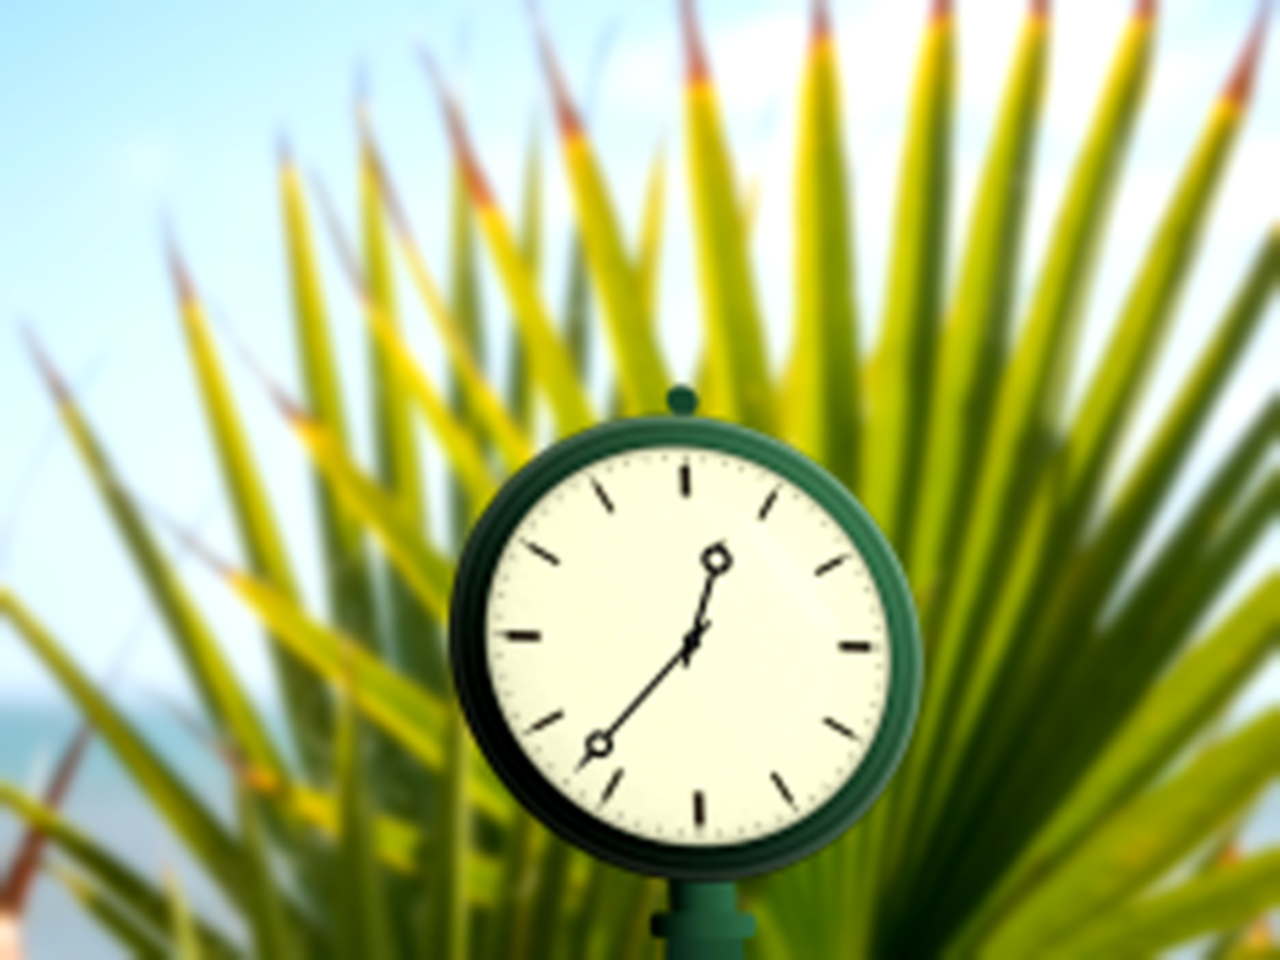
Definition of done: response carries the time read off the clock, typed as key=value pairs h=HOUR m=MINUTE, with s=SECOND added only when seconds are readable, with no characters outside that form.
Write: h=12 m=37
